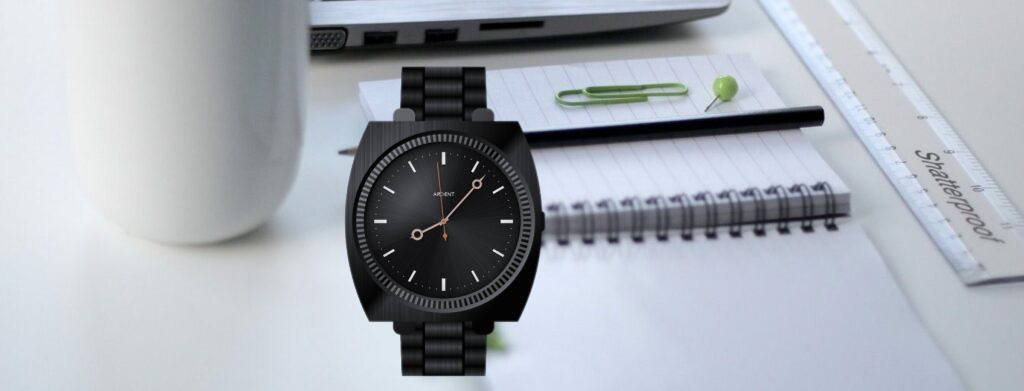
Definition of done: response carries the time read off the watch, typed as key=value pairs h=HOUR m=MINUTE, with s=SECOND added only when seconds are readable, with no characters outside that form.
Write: h=8 m=6 s=59
